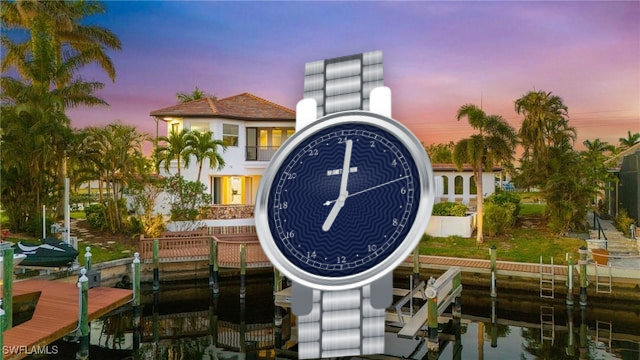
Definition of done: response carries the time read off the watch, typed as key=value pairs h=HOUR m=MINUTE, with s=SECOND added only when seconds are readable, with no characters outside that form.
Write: h=14 m=1 s=13
